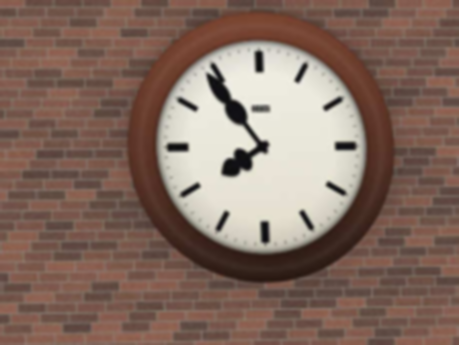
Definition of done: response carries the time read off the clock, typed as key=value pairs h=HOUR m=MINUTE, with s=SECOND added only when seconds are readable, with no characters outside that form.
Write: h=7 m=54
